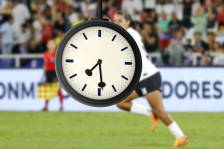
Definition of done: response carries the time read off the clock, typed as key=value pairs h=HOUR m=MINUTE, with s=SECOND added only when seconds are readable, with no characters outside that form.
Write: h=7 m=29
